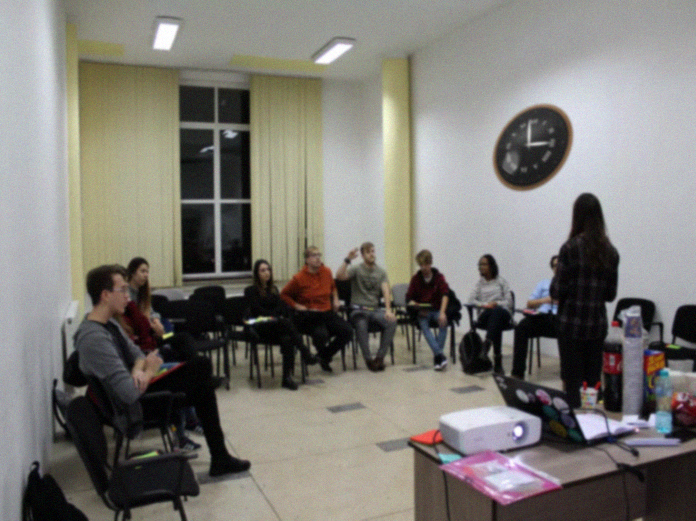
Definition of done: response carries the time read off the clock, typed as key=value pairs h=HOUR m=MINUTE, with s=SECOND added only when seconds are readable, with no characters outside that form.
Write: h=2 m=58
